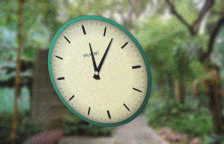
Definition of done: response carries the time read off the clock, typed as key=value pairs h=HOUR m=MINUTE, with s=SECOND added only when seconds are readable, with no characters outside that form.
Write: h=12 m=7
